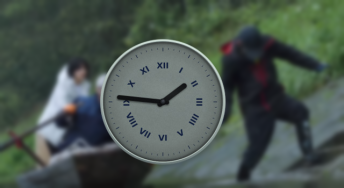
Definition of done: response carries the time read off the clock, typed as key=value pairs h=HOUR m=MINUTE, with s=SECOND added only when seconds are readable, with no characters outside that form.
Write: h=1 m=46
